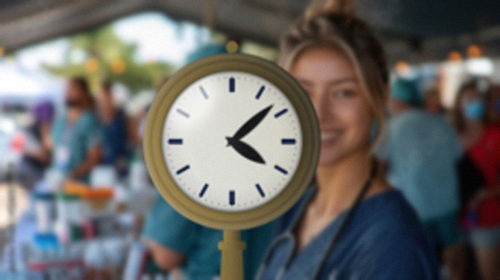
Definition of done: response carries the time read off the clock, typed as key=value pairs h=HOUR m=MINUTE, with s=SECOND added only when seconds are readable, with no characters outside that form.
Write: h=4 m=8
